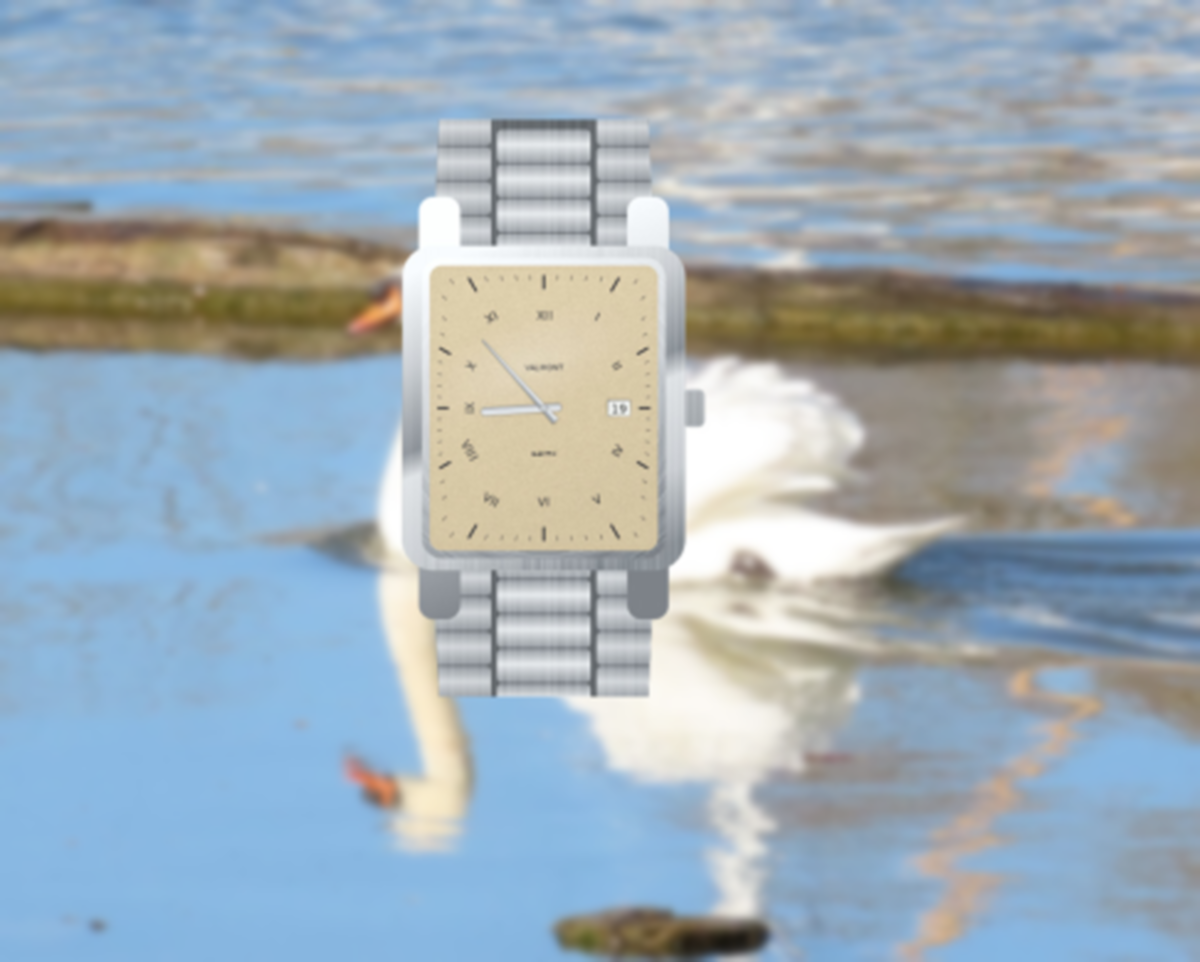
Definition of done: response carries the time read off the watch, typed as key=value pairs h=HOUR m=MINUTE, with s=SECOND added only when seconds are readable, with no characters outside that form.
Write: h=8 m=53
